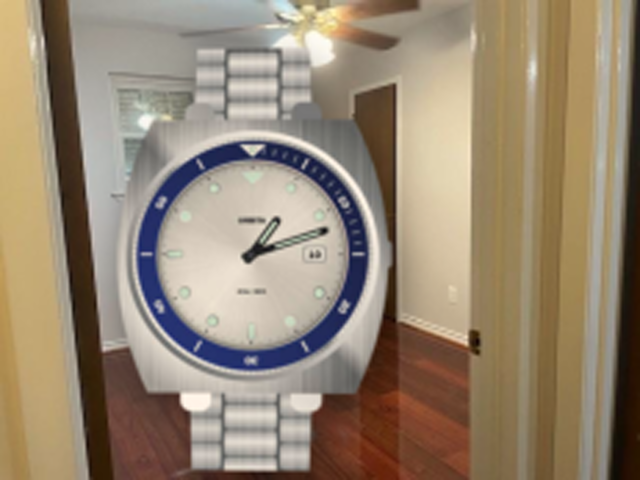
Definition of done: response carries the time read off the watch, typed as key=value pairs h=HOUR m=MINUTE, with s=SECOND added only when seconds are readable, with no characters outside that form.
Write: h=1 m=12
